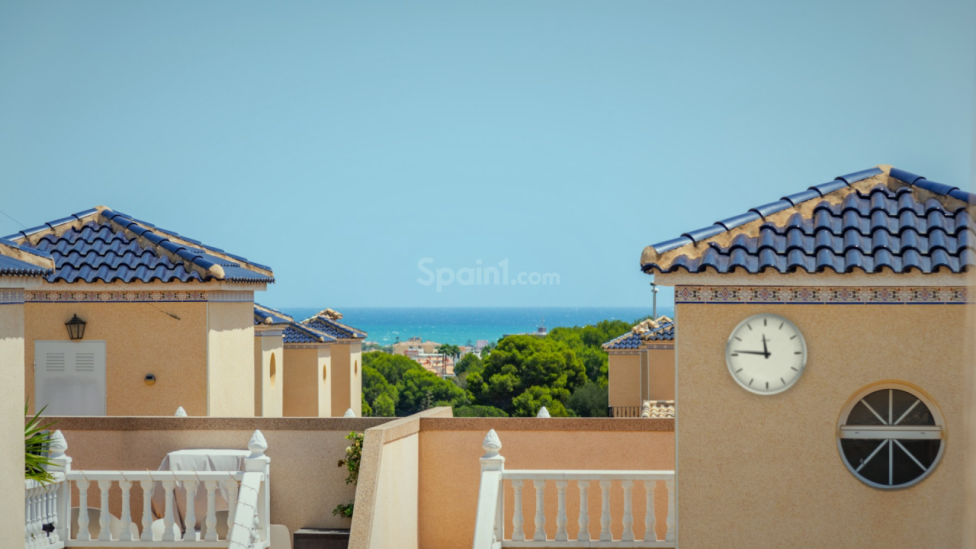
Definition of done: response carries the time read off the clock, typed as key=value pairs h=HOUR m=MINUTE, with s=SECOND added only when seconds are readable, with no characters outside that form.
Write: h=11 m=46
